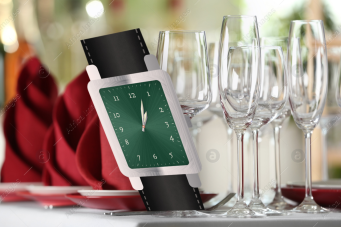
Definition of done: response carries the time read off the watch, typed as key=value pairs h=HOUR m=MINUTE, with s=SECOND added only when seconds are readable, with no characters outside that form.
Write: h=1 m=3
